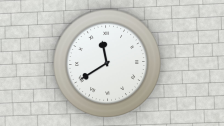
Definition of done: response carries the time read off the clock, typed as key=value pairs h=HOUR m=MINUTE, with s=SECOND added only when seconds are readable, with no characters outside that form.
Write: h=11 m=40
